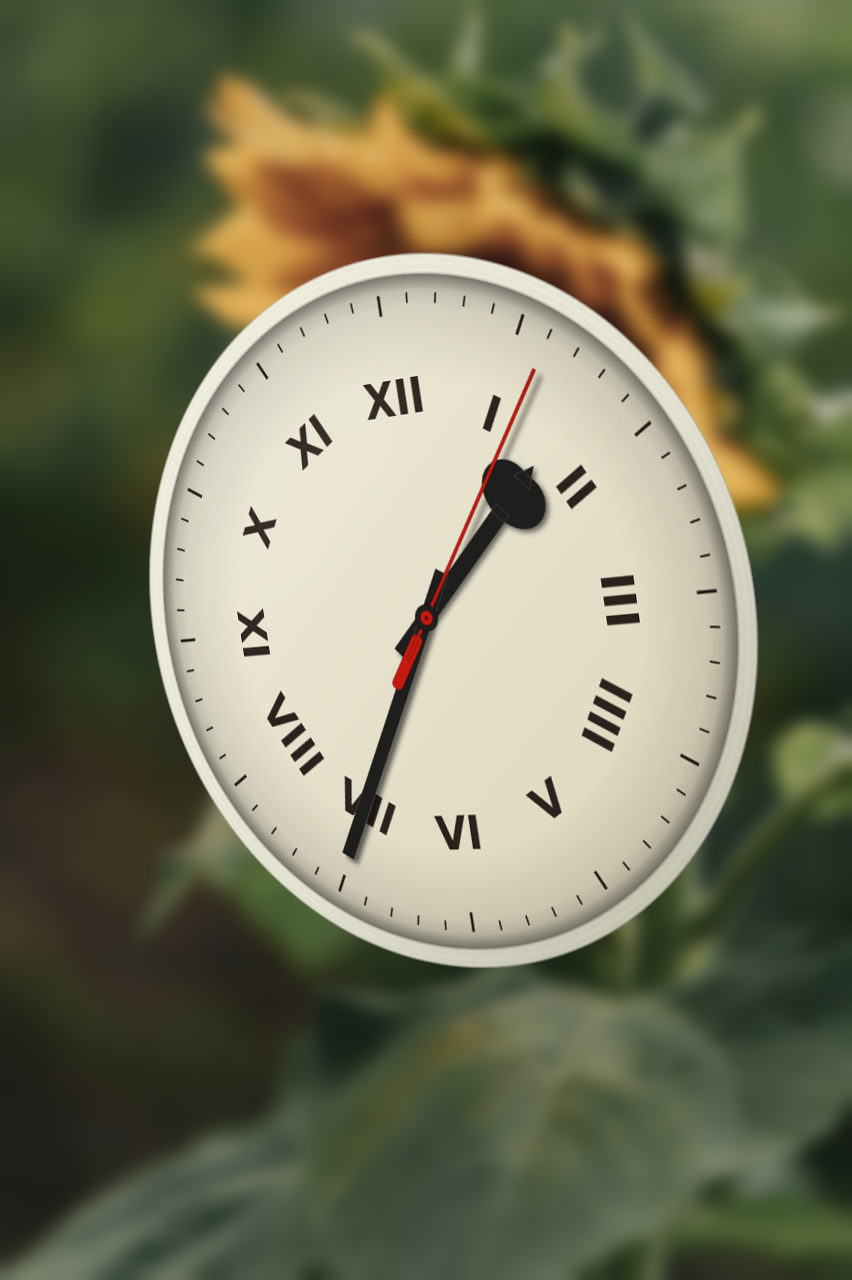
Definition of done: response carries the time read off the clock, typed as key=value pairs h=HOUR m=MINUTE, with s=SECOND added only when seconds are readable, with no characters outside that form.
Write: h=1 m=35 s=6
